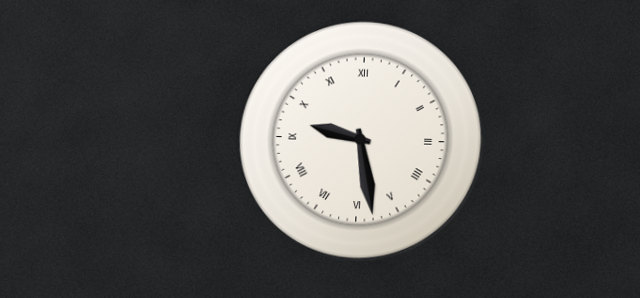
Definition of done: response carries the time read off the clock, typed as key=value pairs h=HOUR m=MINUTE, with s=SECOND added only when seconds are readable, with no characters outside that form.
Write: h=9 m=28
